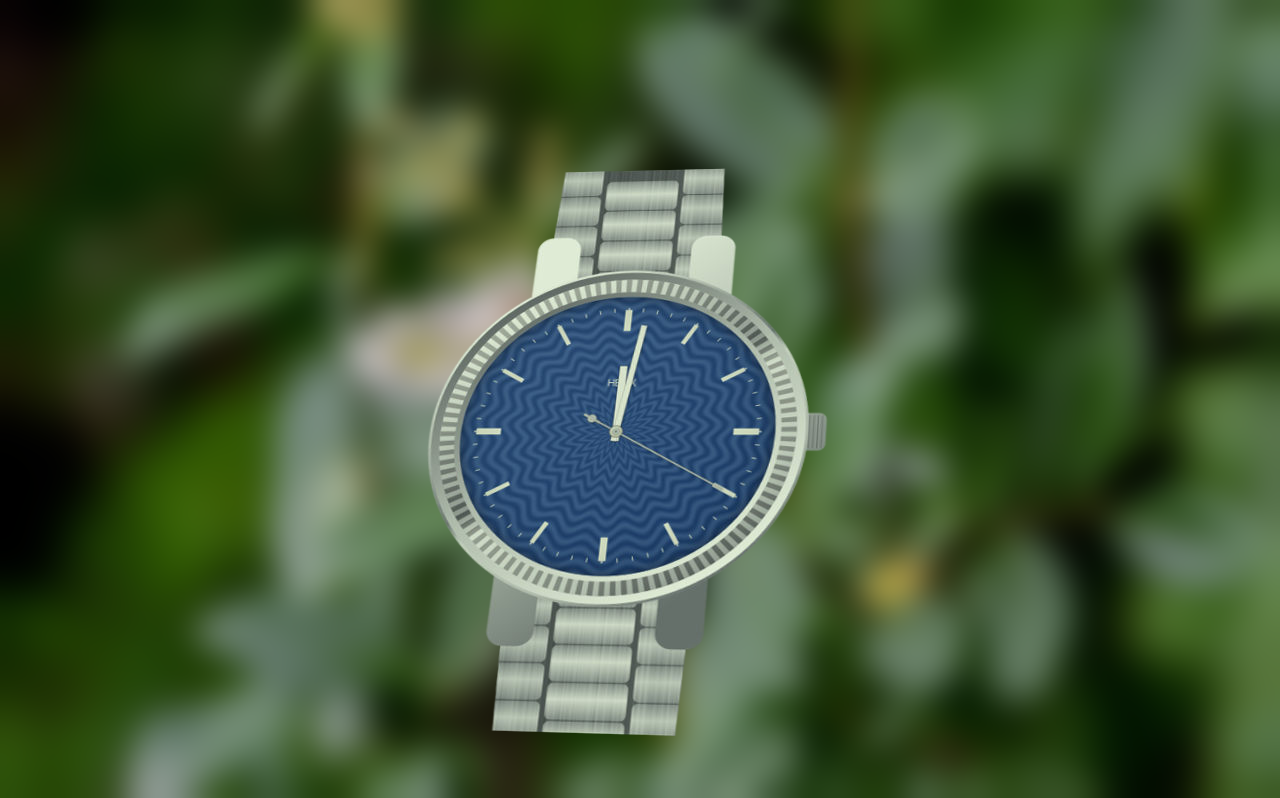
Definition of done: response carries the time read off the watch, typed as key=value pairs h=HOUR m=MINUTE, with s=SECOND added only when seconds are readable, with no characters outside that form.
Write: h=12 m=1 s=20
